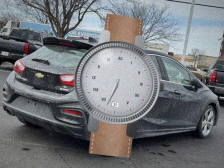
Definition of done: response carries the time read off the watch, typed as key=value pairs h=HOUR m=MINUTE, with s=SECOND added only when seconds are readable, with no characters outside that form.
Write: h=6 m=33
